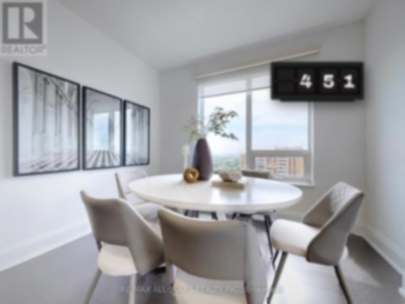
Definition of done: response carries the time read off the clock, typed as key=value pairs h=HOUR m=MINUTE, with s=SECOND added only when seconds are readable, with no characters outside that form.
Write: h=4 m=51
